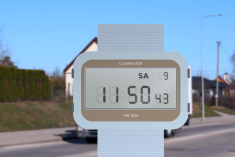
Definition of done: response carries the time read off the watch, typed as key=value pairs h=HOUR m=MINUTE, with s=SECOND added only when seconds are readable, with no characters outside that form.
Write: h=11 m=50 s=43
